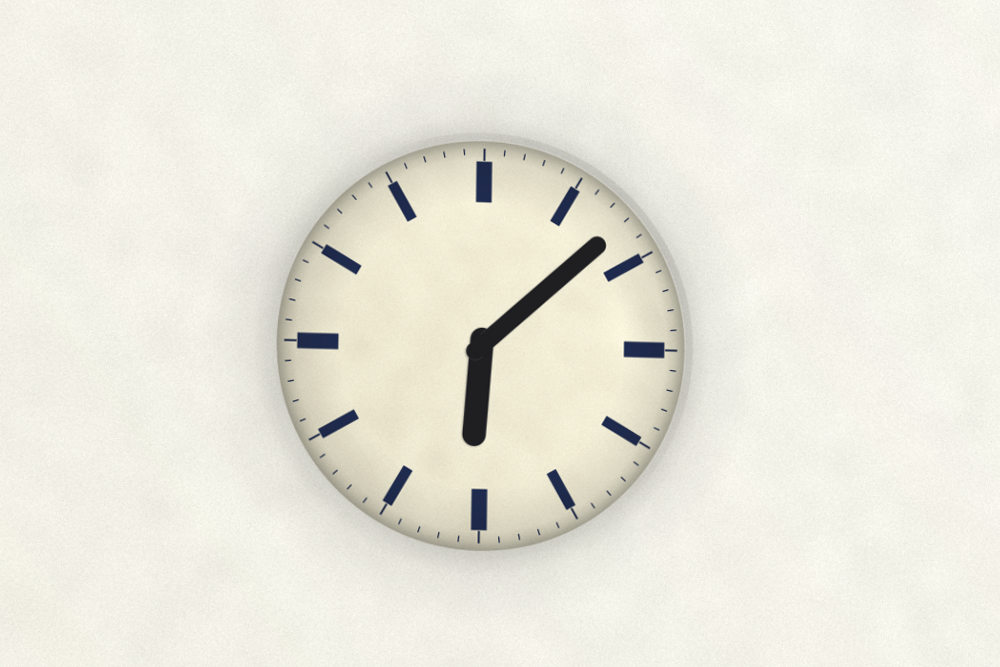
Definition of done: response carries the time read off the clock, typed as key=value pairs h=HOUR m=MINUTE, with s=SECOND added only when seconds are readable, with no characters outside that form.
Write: h=6 m=8
